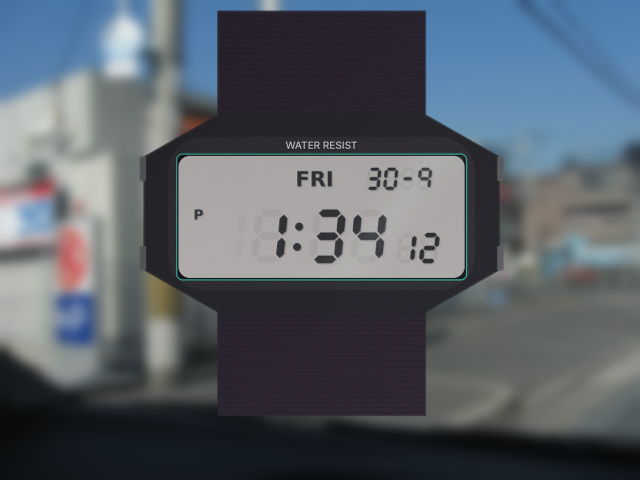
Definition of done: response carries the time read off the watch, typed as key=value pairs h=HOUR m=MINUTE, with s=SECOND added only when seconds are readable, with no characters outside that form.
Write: h=1 m=34 s=12
